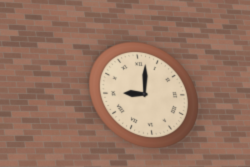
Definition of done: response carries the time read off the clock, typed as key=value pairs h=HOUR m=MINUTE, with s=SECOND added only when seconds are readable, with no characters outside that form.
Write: h=9 m=2
